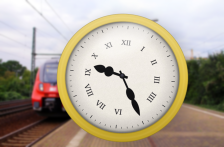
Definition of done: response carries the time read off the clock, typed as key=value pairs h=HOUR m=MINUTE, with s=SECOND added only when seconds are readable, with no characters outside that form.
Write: h=9 m=25
